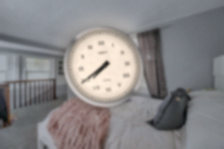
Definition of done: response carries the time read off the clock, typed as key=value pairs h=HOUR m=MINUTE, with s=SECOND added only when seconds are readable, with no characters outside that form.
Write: h=7 m=40
